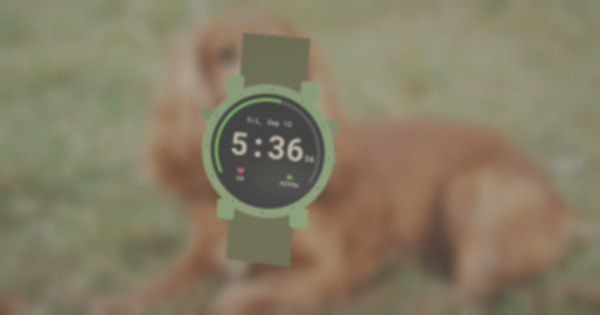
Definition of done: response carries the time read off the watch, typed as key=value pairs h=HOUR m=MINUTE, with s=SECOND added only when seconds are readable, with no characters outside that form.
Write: h=5 m=36
